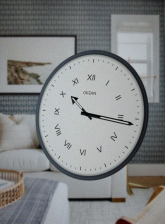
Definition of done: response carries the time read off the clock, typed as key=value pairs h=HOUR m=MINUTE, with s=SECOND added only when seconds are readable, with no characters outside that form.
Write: h=10 m=16
